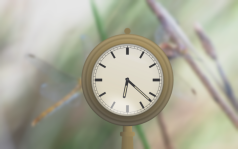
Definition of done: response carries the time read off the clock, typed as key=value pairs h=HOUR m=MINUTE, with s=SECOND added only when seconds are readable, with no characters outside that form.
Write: h=6 m=22
